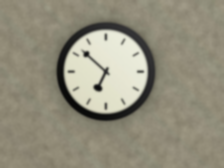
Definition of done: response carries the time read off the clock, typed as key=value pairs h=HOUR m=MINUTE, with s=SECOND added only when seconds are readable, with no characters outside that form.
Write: h=6 m=52
